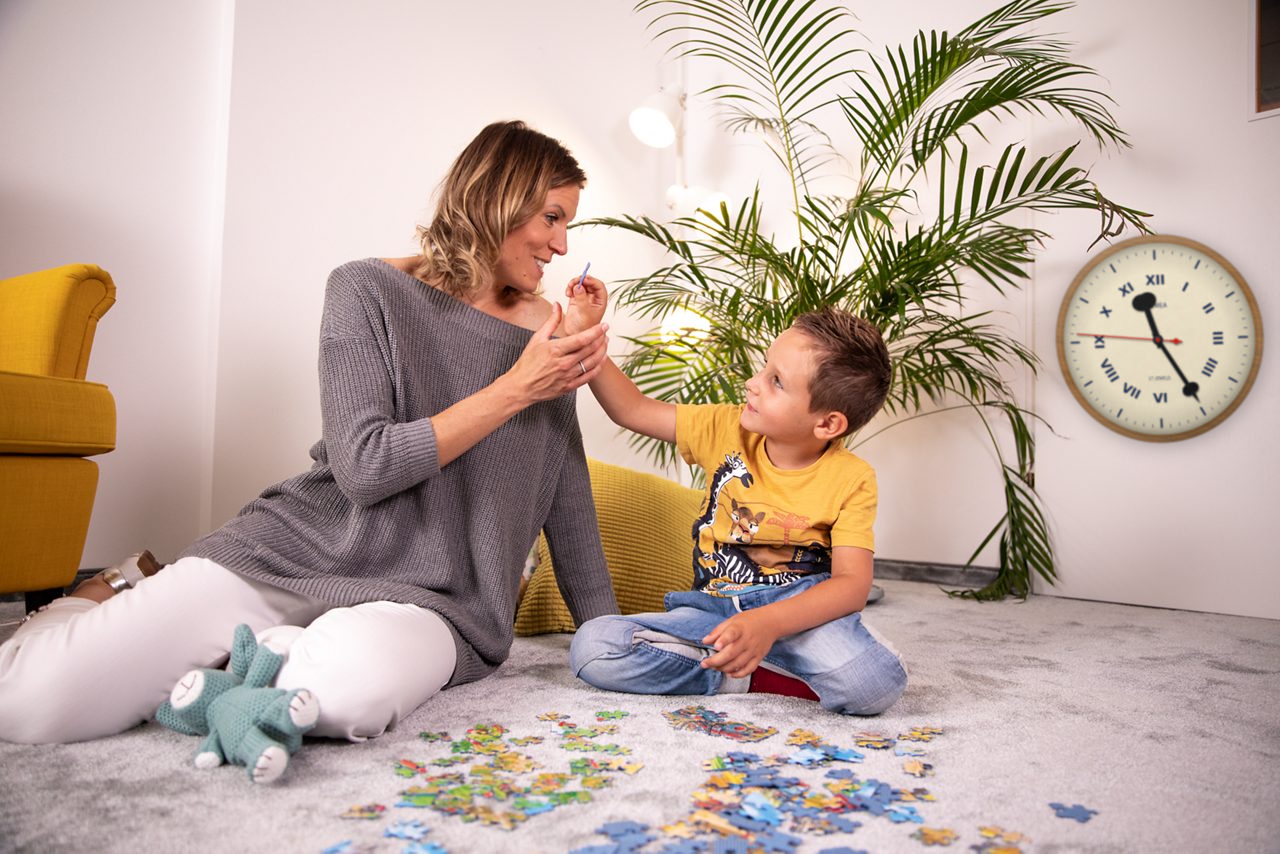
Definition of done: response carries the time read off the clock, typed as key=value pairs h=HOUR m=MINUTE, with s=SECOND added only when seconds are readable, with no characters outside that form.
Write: h=11 m=24 s=46
